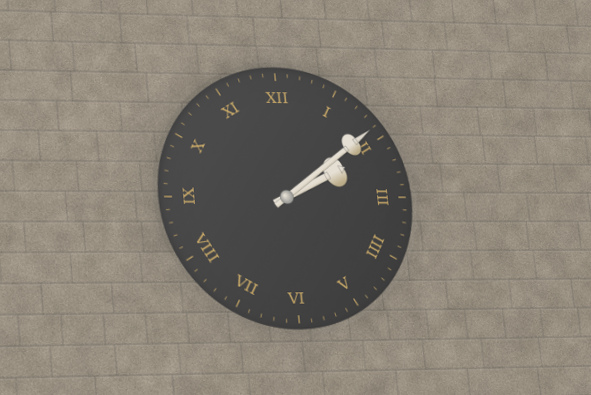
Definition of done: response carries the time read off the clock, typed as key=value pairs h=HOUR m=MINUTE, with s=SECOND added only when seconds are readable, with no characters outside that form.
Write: h=2 m=9
